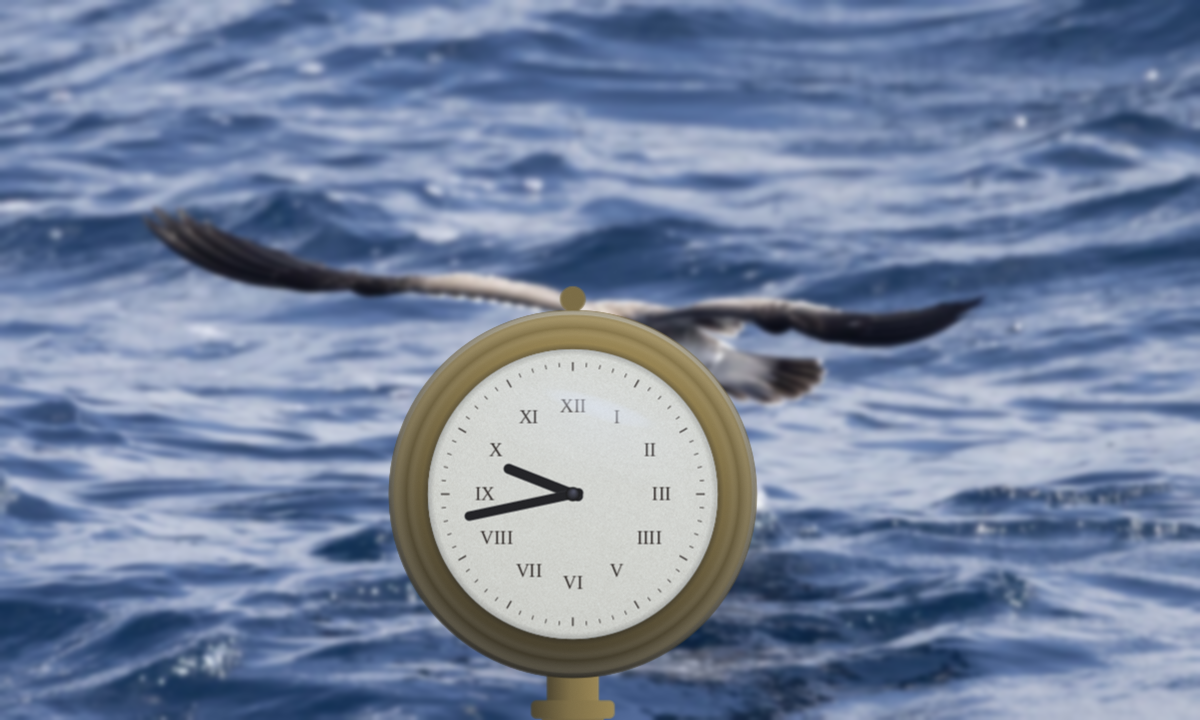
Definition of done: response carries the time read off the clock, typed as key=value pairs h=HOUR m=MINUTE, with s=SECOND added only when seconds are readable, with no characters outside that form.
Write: h=9 m=43
